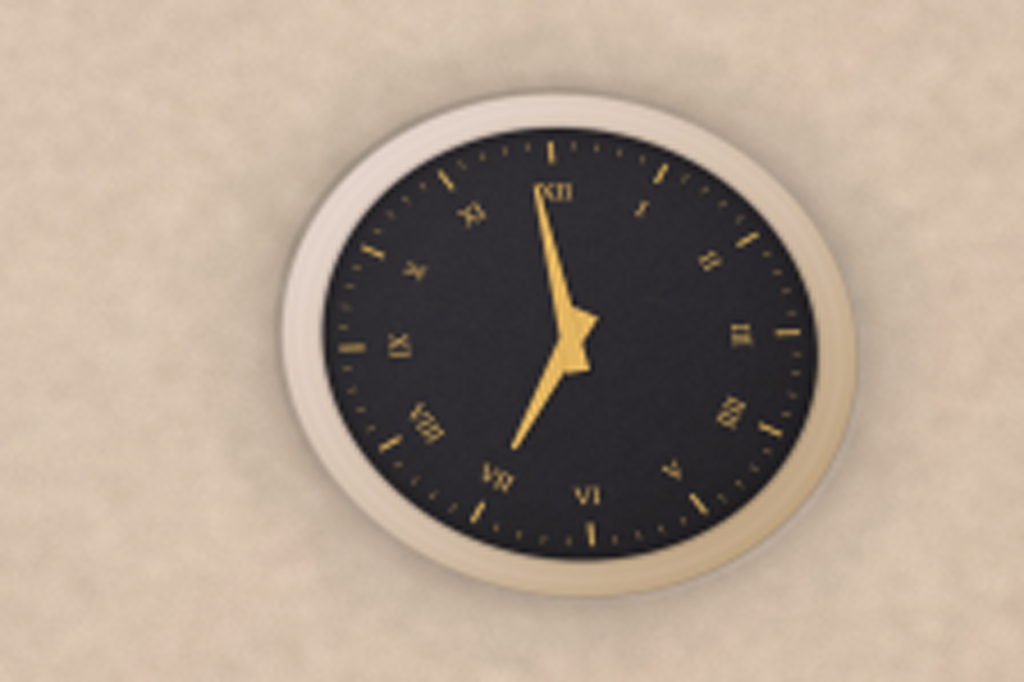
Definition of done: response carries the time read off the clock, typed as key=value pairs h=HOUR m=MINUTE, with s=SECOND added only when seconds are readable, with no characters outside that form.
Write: h=6 m=59
